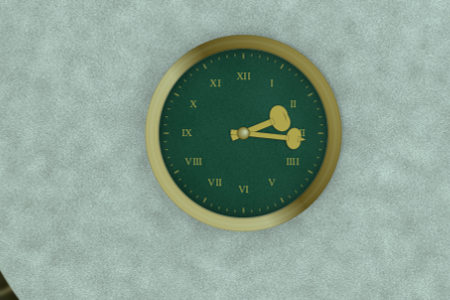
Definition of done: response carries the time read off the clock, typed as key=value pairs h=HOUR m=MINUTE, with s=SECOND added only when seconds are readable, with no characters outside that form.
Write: h=2 m=16
